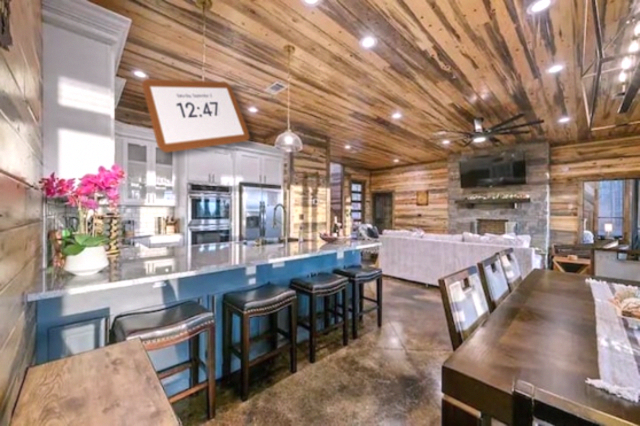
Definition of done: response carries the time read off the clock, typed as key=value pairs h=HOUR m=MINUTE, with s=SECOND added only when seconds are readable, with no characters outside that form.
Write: h=12 m=47
